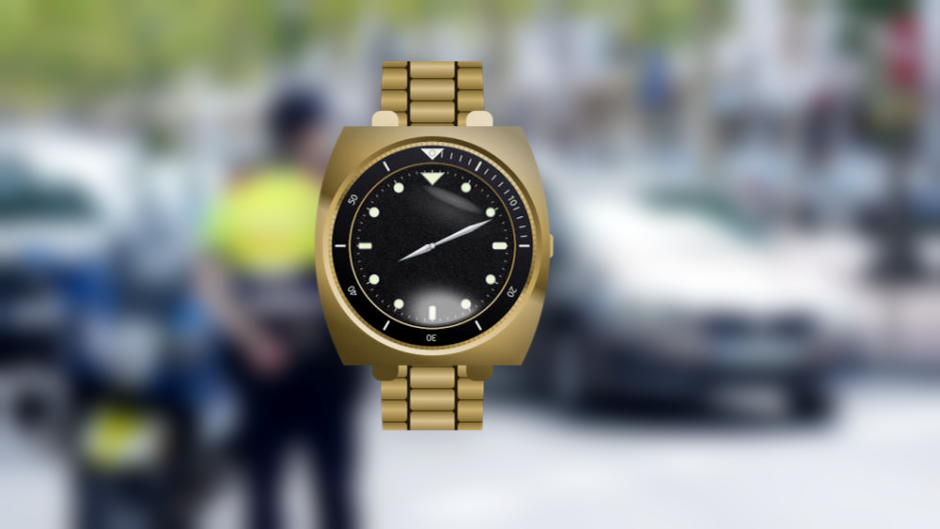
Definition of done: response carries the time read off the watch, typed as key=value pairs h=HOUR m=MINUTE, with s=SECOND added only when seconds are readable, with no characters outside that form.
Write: h=8 m=11
